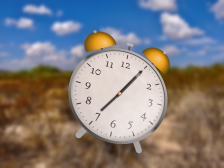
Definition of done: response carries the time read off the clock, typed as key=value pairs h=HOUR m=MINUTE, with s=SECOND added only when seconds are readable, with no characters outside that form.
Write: h=7 m=5
